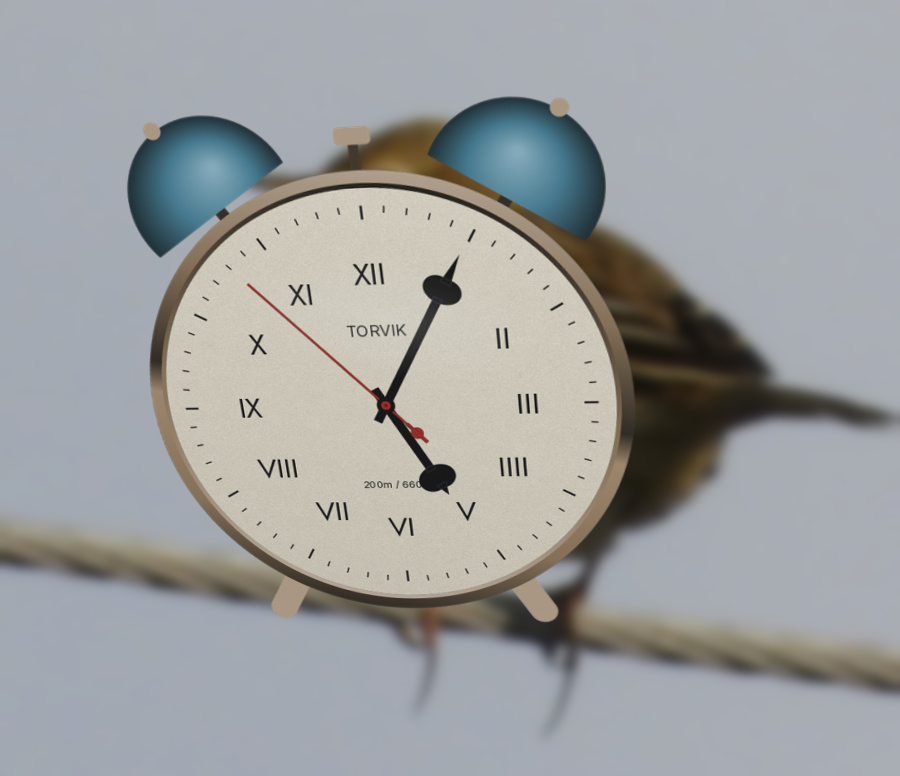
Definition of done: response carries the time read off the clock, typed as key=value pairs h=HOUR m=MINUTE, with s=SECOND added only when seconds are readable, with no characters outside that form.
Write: h=5 m=4 s=53
